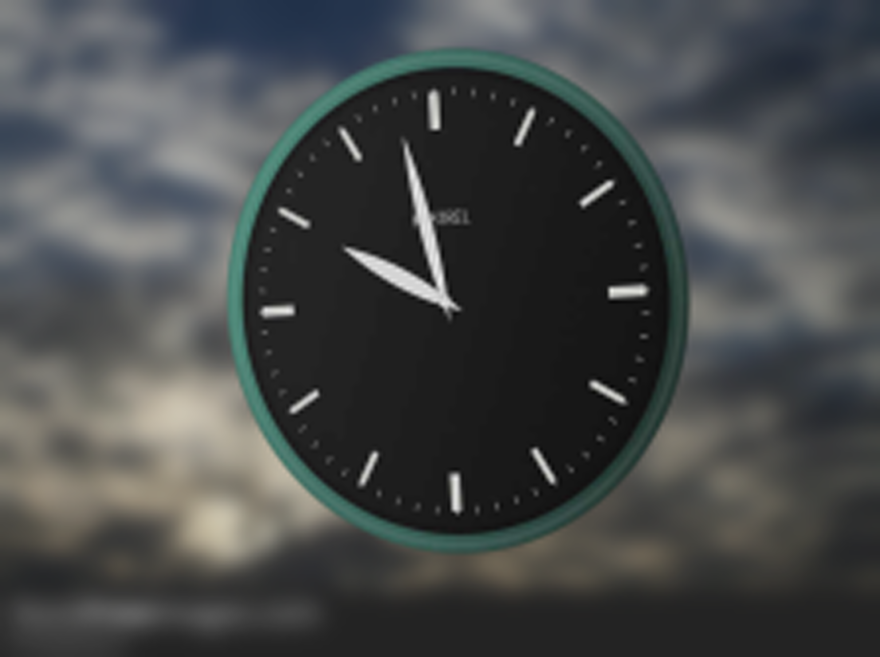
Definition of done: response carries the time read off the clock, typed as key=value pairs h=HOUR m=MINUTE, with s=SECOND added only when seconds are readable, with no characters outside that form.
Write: h=9 m=58
